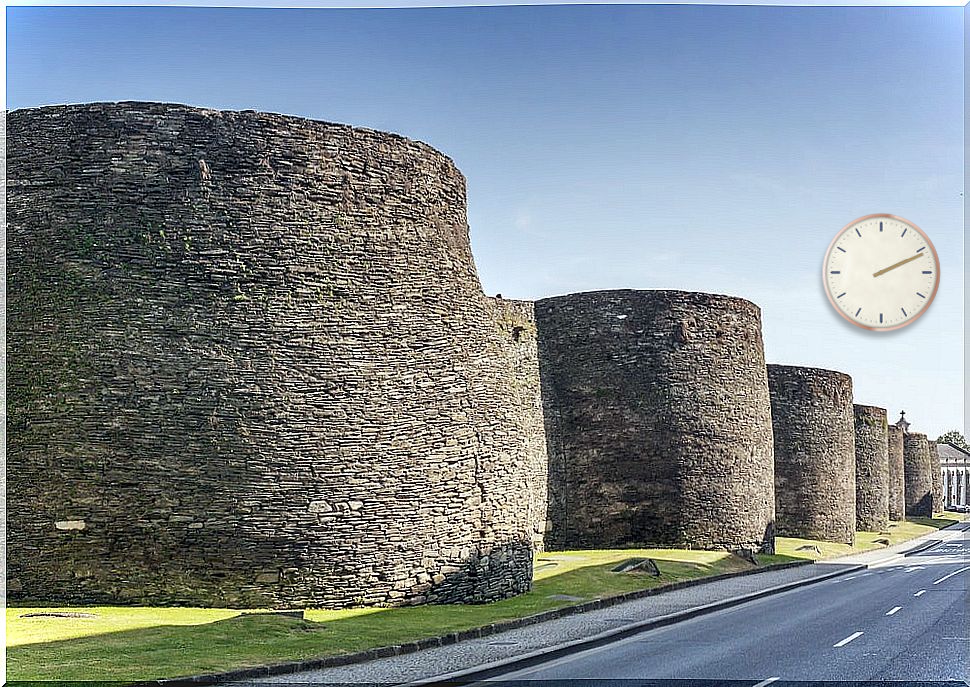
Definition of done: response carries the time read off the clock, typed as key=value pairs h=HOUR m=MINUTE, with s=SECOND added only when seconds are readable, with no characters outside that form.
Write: h=2 m=11
